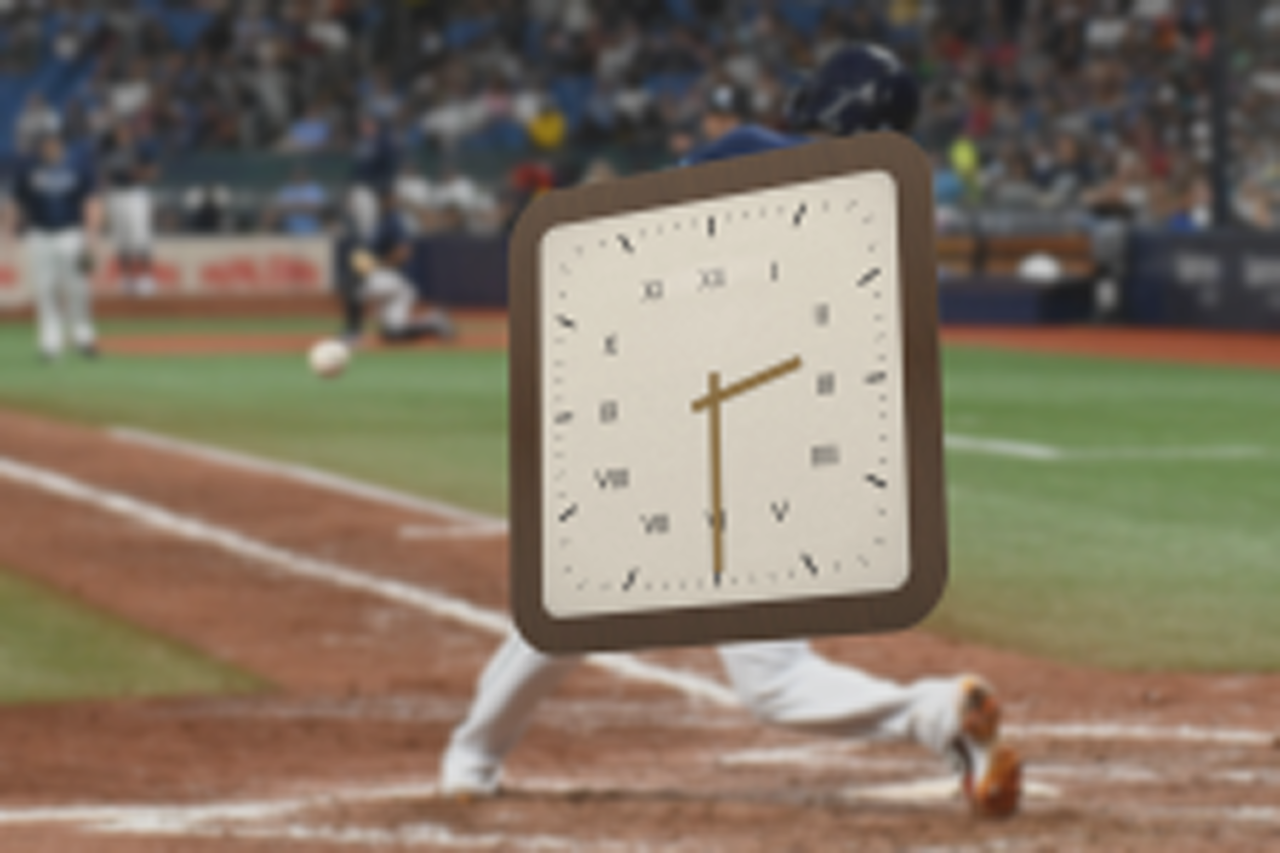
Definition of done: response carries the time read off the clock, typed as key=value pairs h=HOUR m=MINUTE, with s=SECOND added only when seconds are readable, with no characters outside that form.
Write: h=2 m=30
